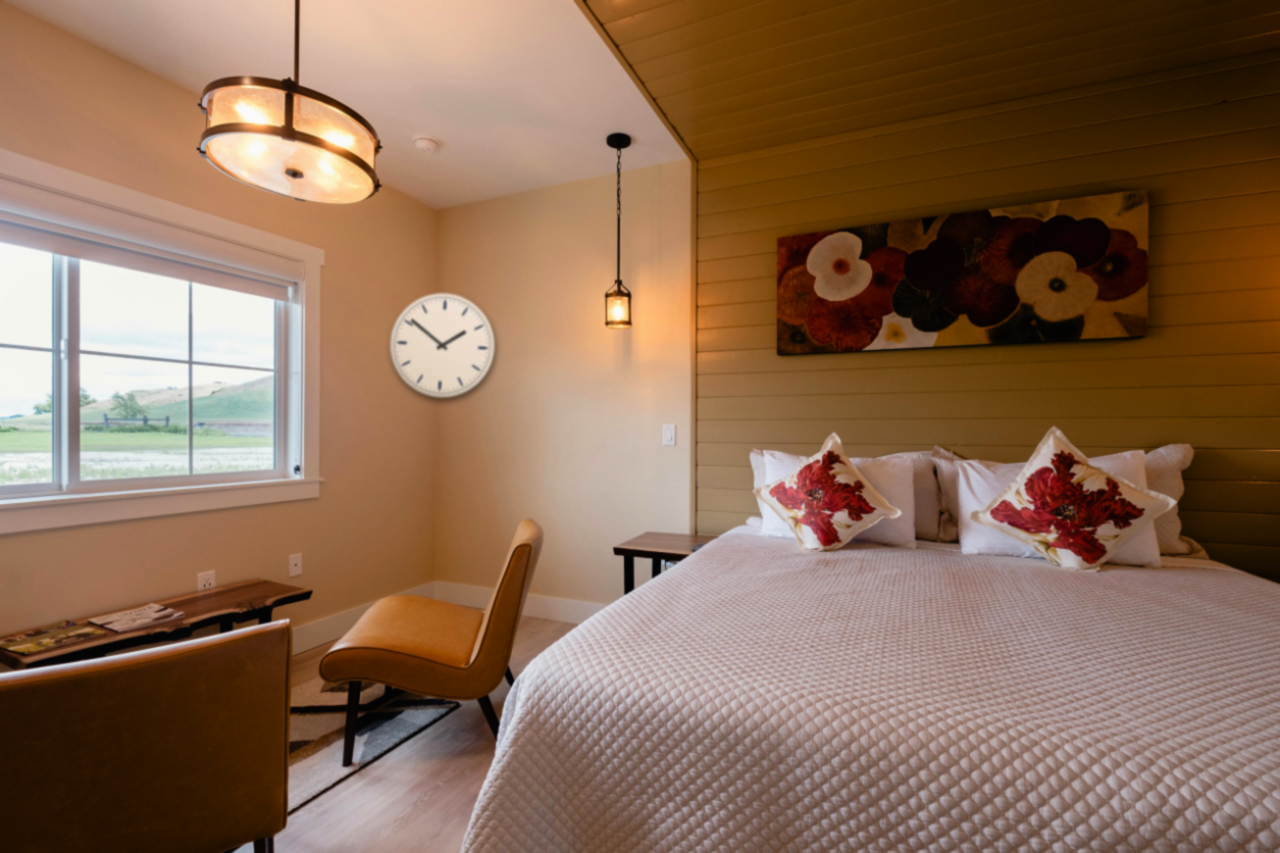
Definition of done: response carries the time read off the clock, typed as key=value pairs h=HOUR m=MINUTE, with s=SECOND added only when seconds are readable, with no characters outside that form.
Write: h=1 m=51
